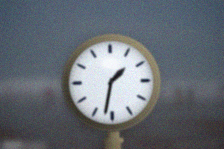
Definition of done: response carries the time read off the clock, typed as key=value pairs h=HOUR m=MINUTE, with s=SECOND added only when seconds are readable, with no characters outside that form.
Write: h=1 m=32
